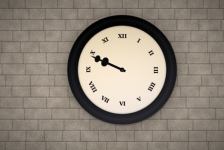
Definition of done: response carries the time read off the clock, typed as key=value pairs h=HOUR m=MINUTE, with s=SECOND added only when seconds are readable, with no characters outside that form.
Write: h=9 m=49
